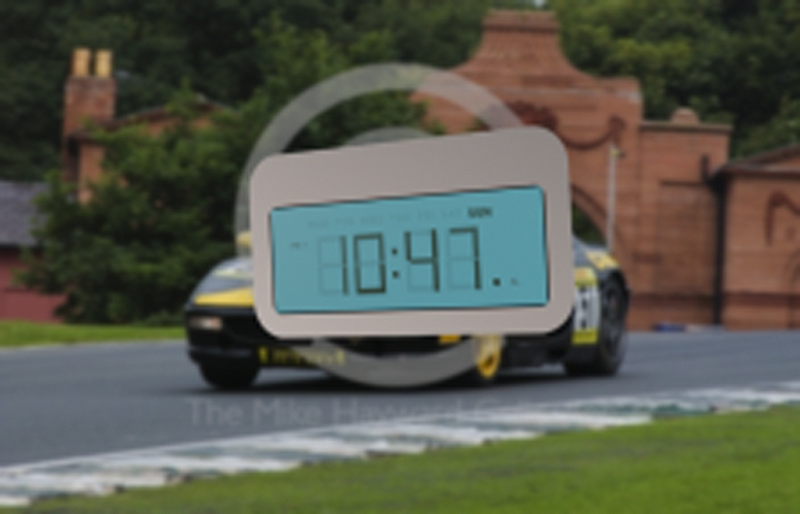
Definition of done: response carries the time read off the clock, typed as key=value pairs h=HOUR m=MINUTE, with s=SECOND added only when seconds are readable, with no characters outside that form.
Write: h=10 m=47
